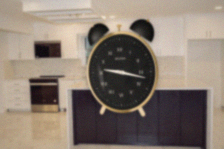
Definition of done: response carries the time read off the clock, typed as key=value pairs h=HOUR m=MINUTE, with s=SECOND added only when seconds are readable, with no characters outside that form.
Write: h=9 m=17
